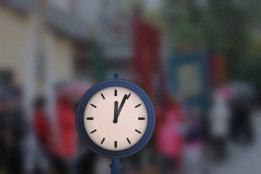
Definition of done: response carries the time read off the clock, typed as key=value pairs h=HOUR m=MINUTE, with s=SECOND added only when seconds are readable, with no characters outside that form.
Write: h=12 m=4
